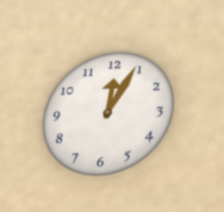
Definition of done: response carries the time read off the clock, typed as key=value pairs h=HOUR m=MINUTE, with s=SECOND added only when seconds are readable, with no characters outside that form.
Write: h=12 m=4
